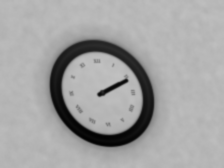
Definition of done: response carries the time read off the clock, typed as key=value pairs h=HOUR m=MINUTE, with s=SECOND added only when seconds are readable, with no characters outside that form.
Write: h=2 m=11
